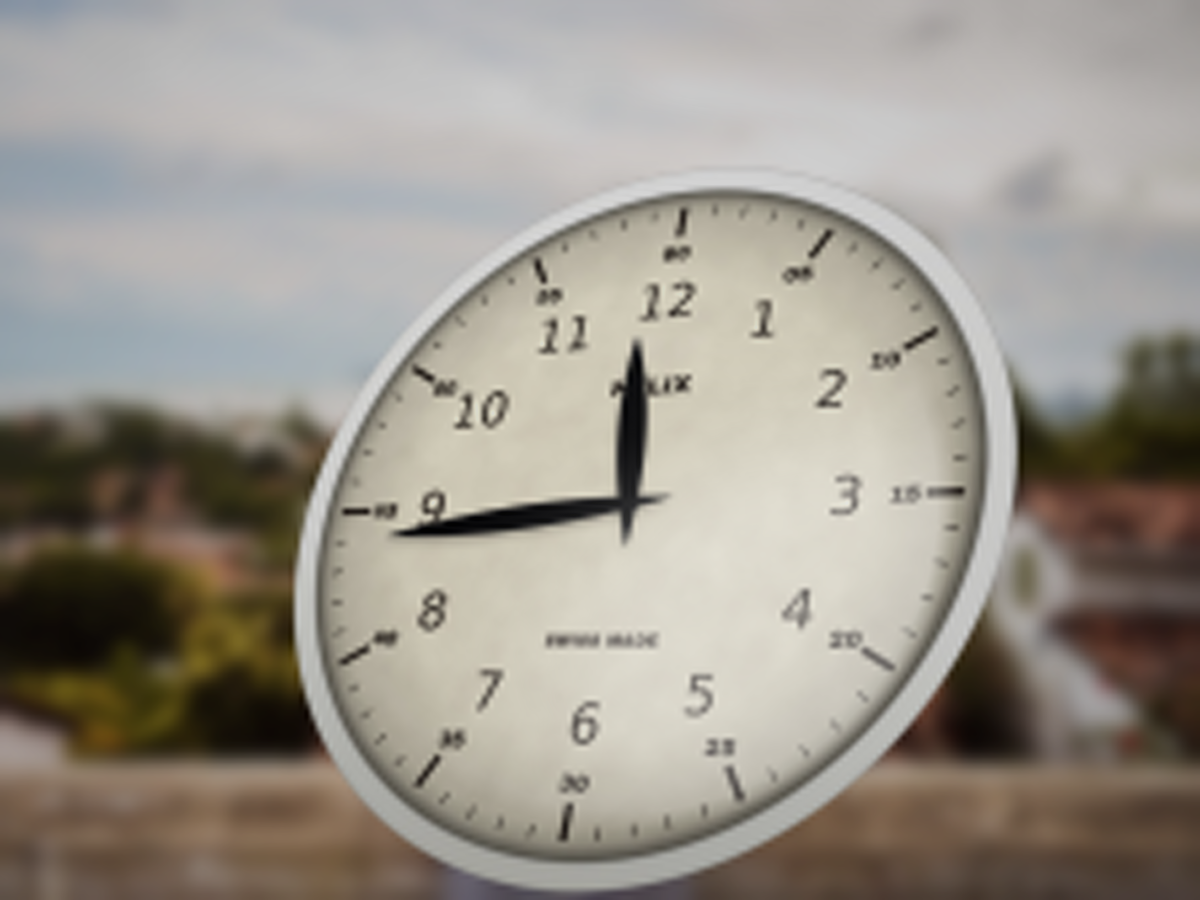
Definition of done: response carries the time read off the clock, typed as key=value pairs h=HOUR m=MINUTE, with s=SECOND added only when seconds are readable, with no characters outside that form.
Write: h=11 m=44
